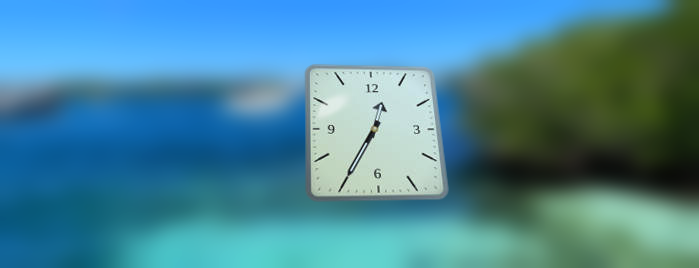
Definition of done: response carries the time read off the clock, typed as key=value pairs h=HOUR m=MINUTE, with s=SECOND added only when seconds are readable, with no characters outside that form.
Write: h=12 m=35
